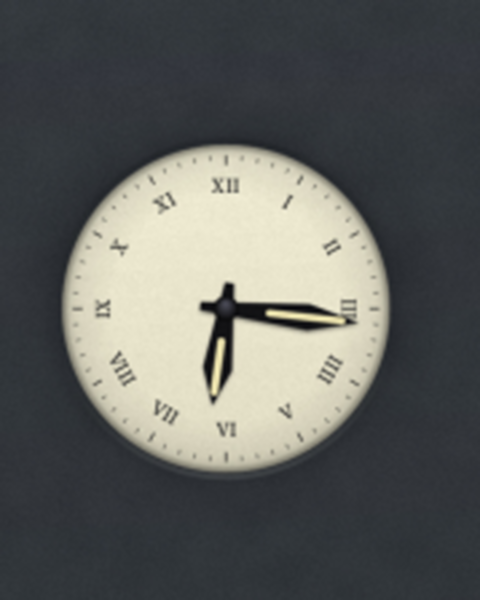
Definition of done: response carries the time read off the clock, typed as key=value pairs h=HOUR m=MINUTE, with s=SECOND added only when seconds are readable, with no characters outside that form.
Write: h=6 m=16
